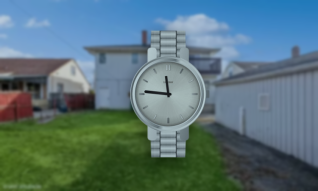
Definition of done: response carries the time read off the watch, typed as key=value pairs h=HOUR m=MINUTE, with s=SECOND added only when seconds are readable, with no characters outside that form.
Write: h=11 m=46
